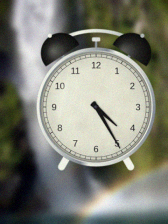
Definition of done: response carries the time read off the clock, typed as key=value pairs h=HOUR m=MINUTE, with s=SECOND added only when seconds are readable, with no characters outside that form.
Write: h=4 m=25
